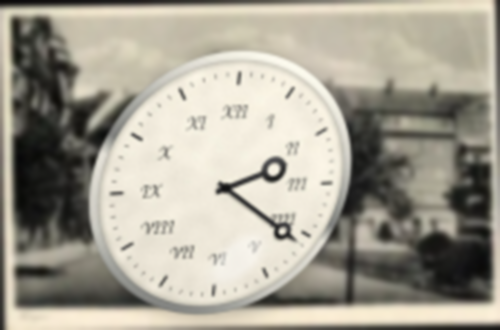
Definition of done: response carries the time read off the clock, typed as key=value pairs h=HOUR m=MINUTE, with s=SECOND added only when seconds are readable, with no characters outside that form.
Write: h=2 m=21
